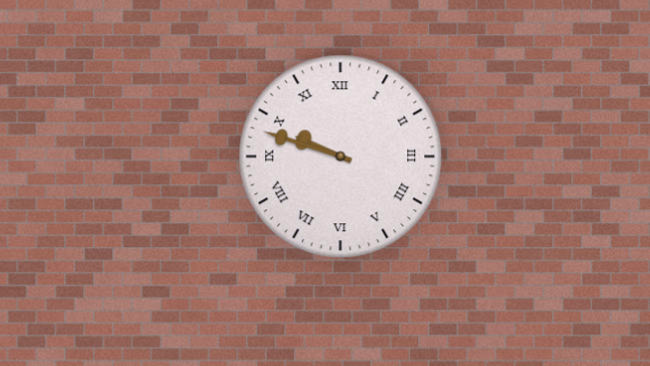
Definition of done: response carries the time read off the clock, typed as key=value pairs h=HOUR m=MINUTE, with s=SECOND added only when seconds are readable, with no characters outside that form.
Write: h=9 m=48
